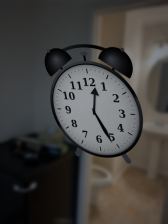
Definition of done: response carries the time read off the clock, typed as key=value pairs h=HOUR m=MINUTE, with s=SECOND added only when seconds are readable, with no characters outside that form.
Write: h=12 m=26
